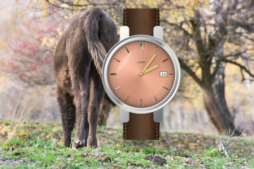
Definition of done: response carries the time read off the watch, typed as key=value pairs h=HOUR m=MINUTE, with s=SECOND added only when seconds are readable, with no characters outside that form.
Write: h=2 m=6
